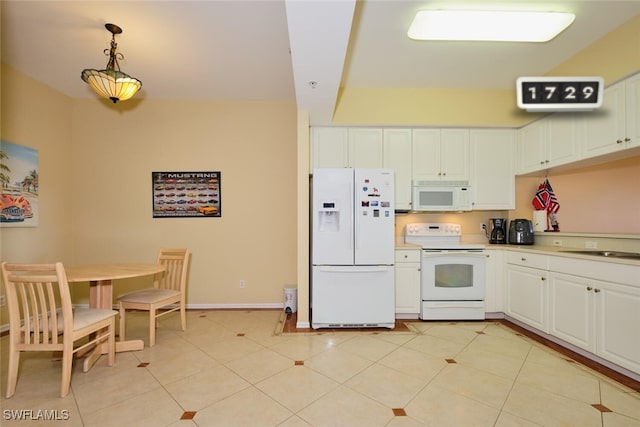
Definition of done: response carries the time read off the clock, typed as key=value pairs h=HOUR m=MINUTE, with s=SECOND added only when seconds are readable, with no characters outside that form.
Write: h=17 m=29
